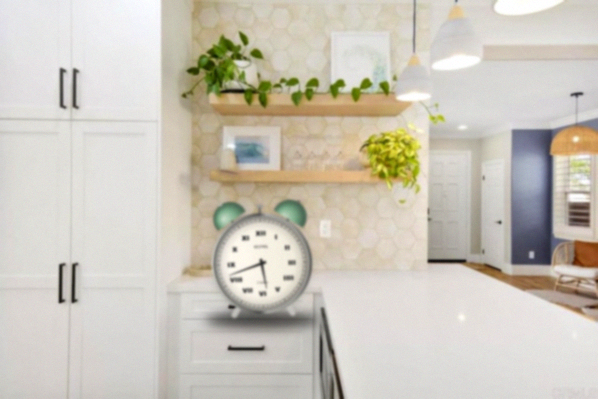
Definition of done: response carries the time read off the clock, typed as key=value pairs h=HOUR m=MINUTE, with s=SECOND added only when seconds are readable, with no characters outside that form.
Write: h=5 m=42
